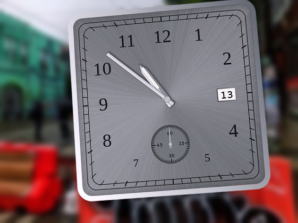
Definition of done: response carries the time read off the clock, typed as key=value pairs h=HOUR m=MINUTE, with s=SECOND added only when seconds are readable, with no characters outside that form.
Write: h=10 m=52
